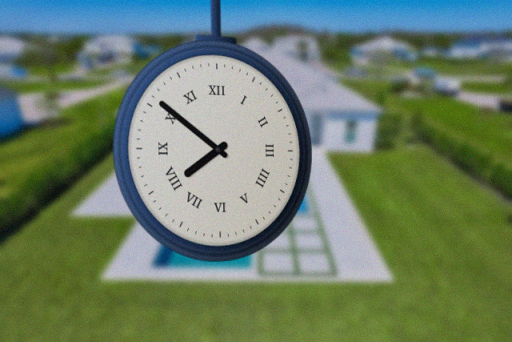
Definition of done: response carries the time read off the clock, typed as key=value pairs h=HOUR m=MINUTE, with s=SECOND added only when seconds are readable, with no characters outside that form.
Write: h=7 m=51
